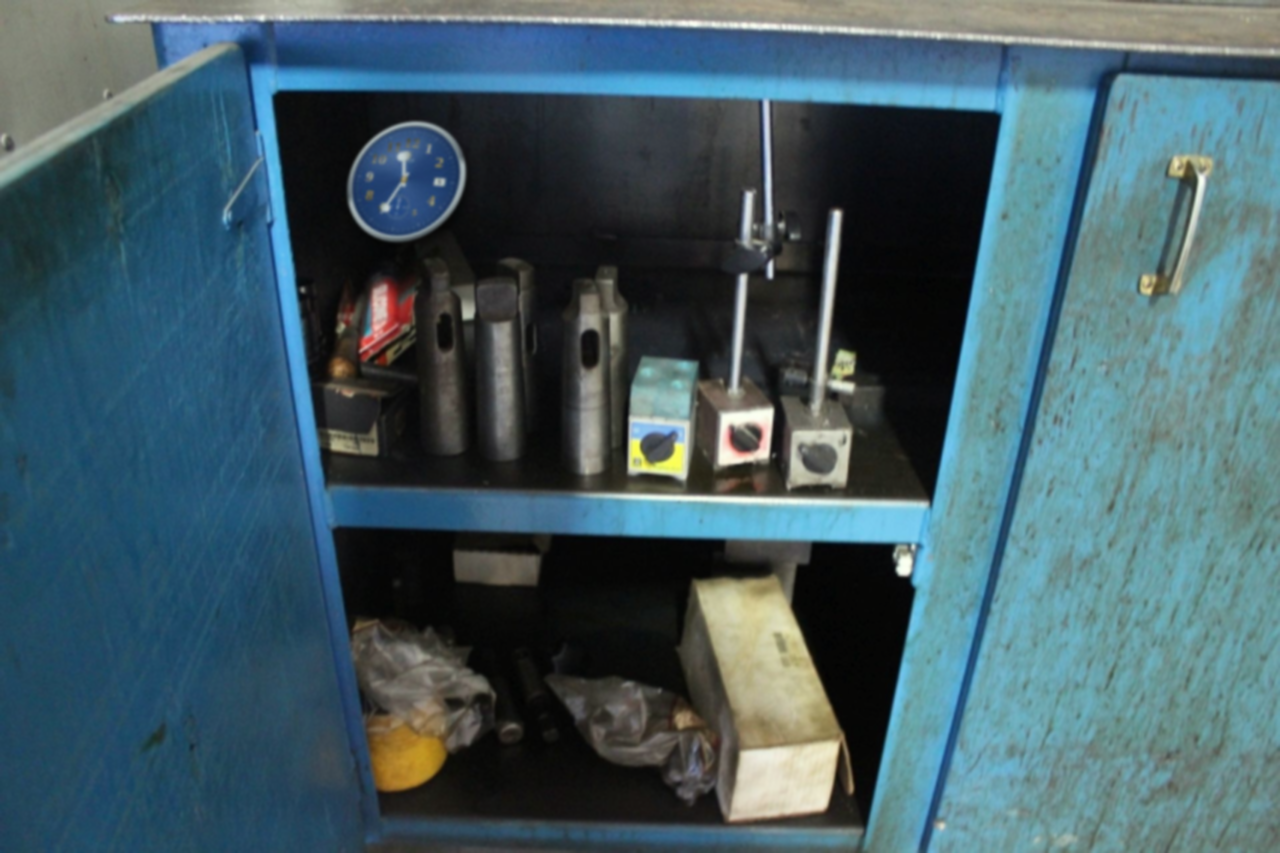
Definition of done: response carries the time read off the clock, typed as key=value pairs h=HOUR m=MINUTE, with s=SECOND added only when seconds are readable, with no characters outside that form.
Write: h=11 m=34
